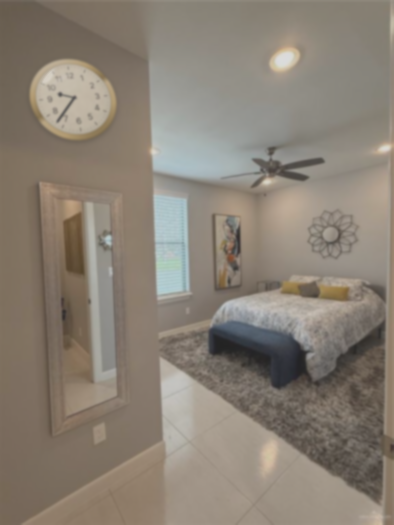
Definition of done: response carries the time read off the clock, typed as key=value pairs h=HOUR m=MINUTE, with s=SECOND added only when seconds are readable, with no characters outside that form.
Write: h=9 m=37
